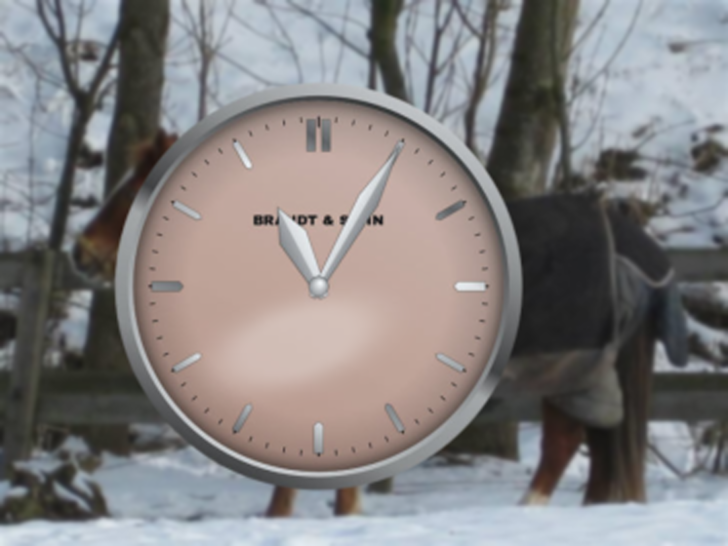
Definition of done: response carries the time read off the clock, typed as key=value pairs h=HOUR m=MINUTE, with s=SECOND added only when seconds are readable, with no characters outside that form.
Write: h=11 m=5
